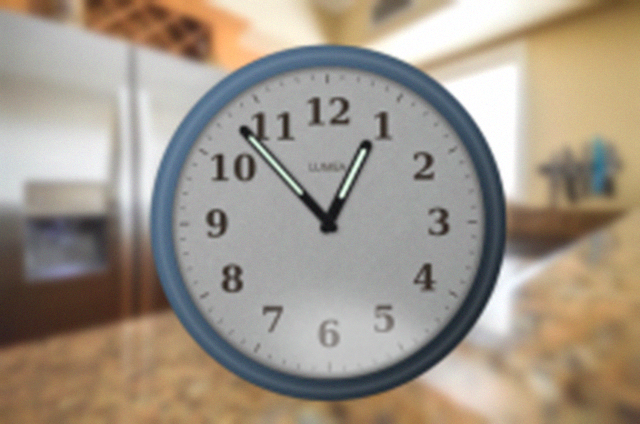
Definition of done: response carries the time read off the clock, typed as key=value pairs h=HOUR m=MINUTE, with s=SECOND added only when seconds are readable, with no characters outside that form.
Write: h=12 m=53
